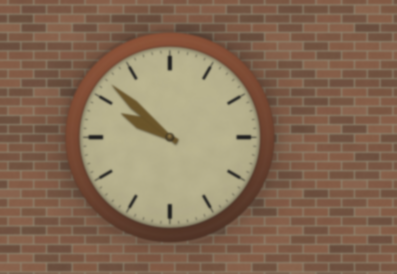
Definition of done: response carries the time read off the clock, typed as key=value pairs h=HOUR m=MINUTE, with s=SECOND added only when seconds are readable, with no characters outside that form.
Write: h=9 m=52
